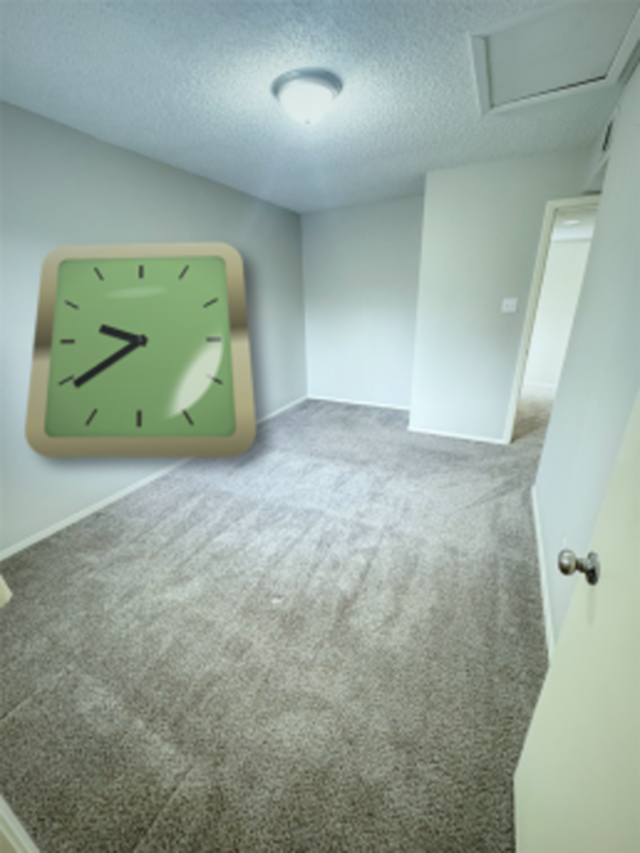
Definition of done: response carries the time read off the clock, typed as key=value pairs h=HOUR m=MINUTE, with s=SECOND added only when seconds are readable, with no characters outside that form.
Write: h=9 m=39
